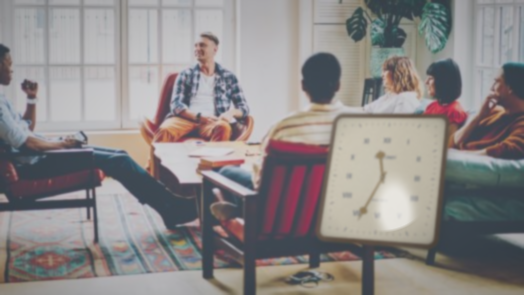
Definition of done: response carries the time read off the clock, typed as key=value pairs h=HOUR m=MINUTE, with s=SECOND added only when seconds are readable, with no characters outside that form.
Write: h=11 m=34
